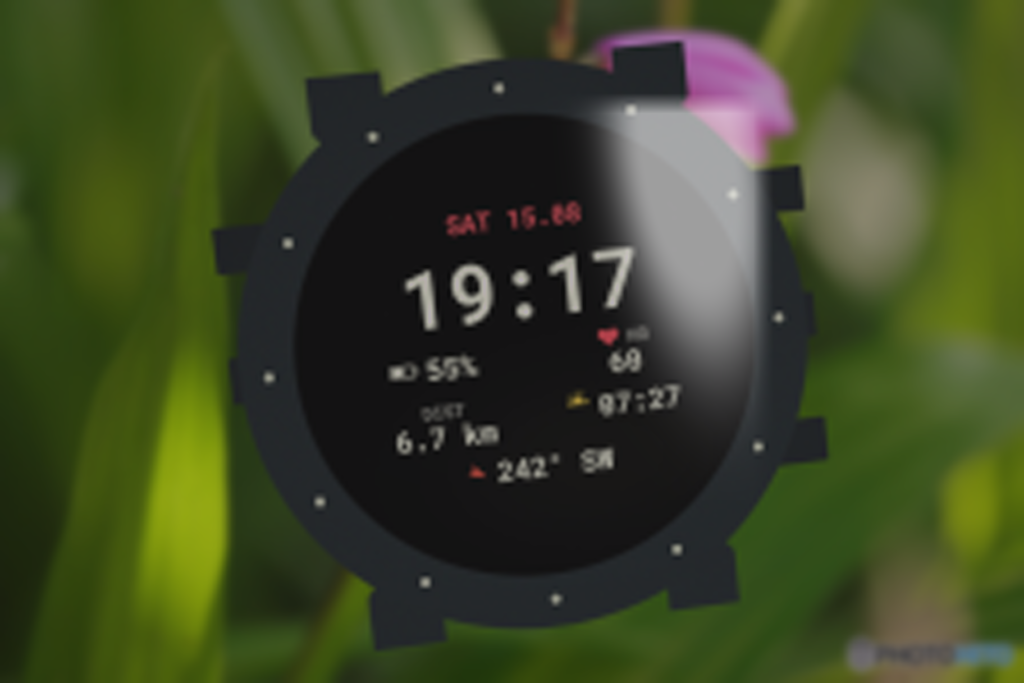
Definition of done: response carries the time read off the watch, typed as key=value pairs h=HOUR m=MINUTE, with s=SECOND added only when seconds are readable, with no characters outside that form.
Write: h=19 m=17
